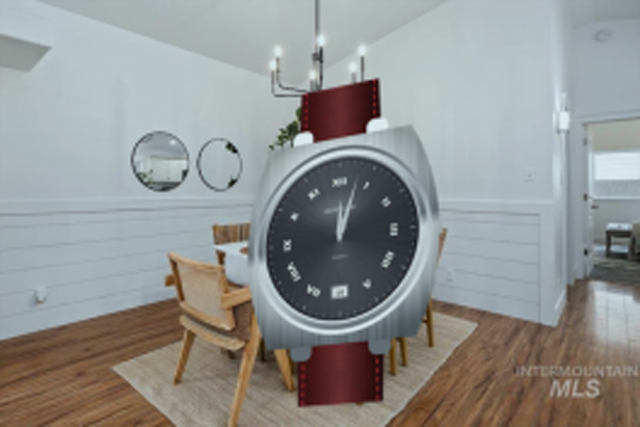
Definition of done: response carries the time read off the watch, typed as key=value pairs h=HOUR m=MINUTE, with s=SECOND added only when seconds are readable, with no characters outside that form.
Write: h=12 m=3
